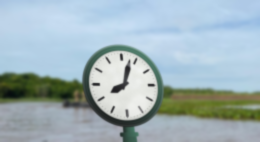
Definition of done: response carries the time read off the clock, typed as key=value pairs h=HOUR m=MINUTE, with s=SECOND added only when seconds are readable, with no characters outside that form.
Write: h=8 m=3
